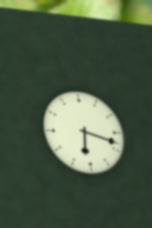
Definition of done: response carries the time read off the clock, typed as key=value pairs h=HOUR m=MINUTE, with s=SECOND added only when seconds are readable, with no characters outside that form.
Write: h=6 m=18
